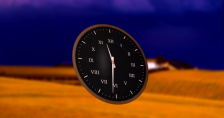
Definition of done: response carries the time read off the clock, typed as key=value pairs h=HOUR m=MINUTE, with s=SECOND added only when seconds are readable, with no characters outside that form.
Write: h=11 m=31
